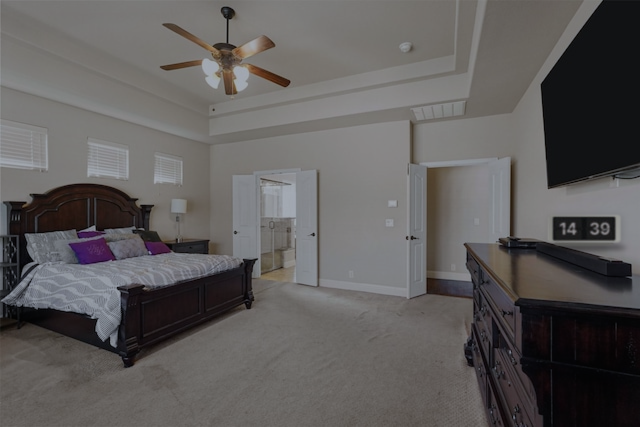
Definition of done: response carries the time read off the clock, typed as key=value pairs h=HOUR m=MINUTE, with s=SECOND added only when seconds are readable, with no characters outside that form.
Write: h=14 m=39
